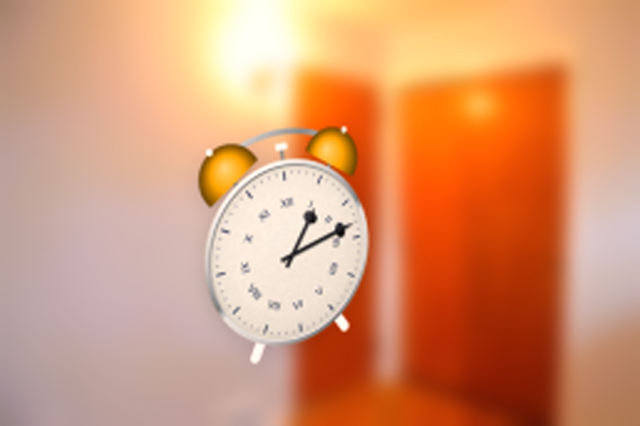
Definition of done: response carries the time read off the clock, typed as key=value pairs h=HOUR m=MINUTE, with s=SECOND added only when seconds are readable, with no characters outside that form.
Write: h=1 m=13
